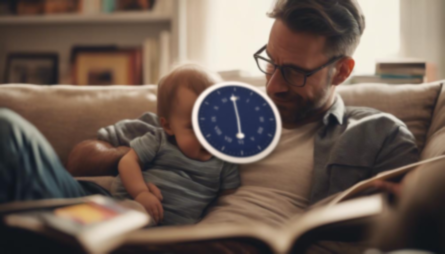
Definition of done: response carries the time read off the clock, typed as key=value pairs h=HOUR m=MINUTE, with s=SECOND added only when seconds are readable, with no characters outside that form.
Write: h=5 m=59
